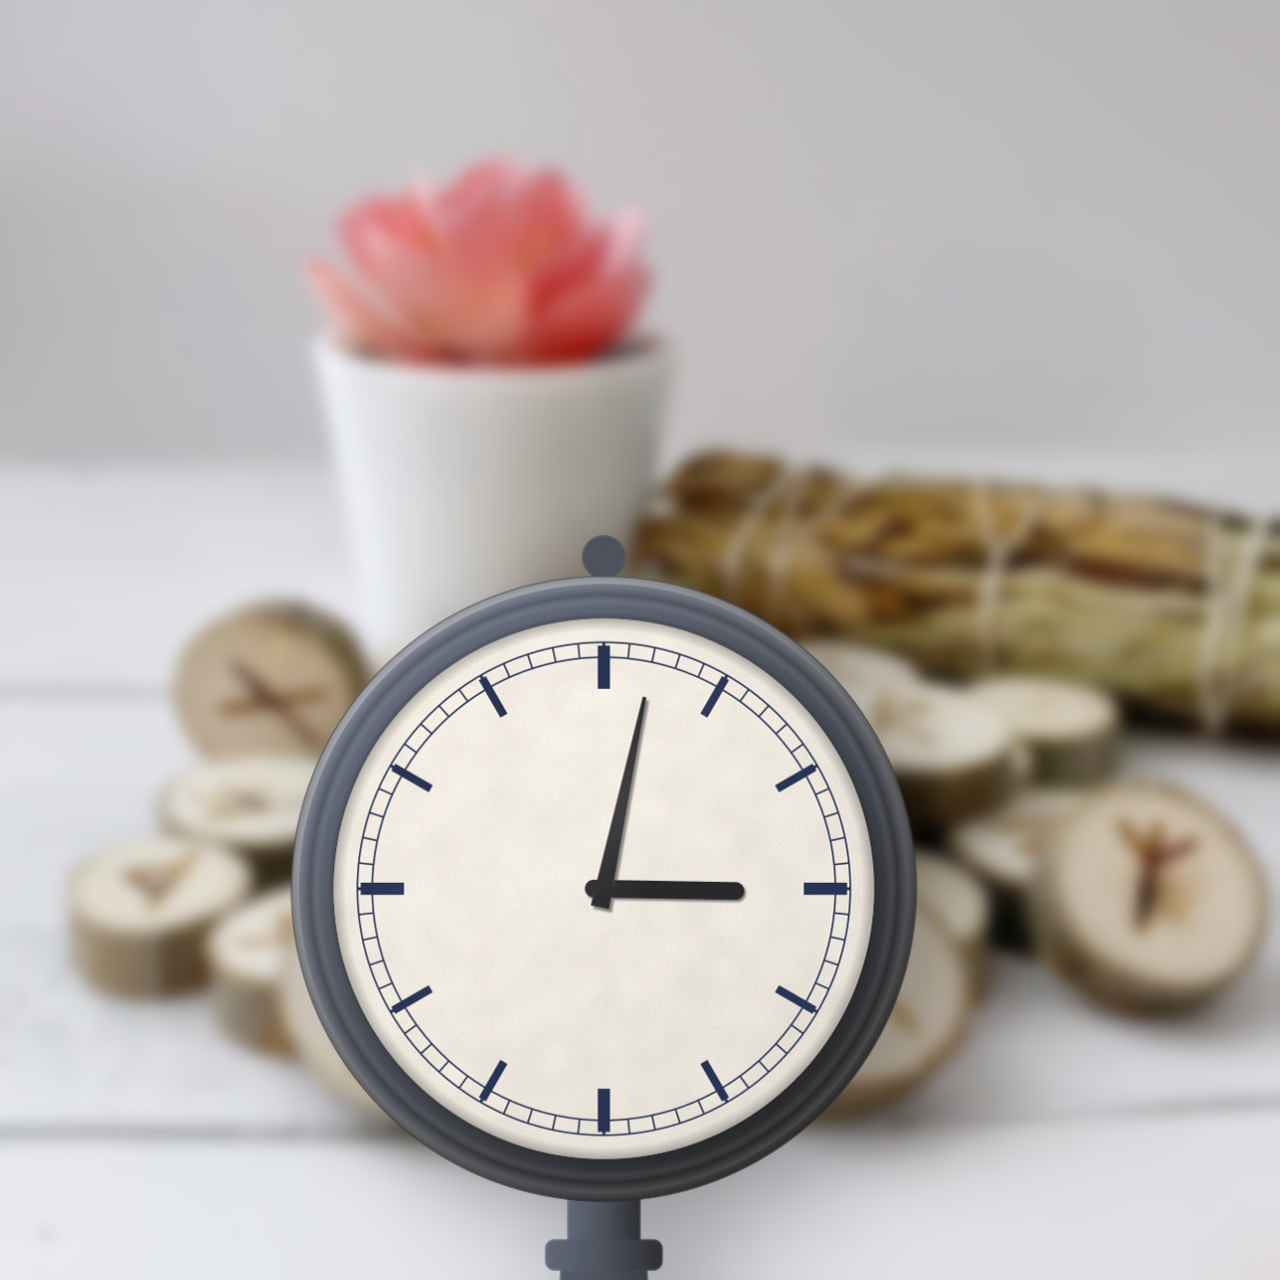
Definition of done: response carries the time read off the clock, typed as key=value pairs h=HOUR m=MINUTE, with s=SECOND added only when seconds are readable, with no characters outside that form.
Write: h=3 m=2
